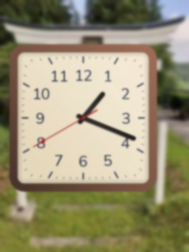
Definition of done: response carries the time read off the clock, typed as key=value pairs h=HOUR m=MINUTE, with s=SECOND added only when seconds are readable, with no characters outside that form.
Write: h=1 m=18 s=40
